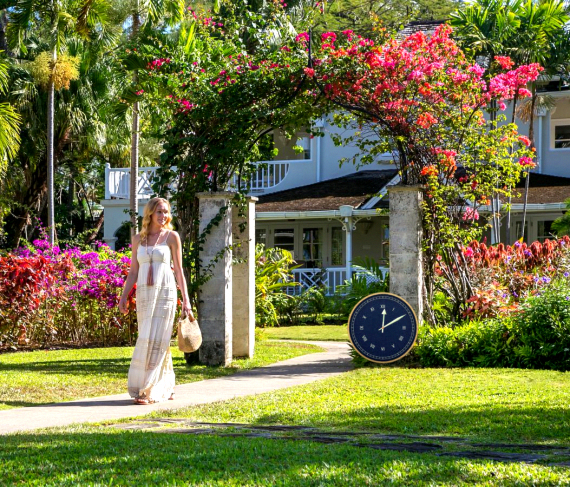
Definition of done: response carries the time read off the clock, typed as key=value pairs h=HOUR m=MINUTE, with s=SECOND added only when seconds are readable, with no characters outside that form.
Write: h=12 m=10
